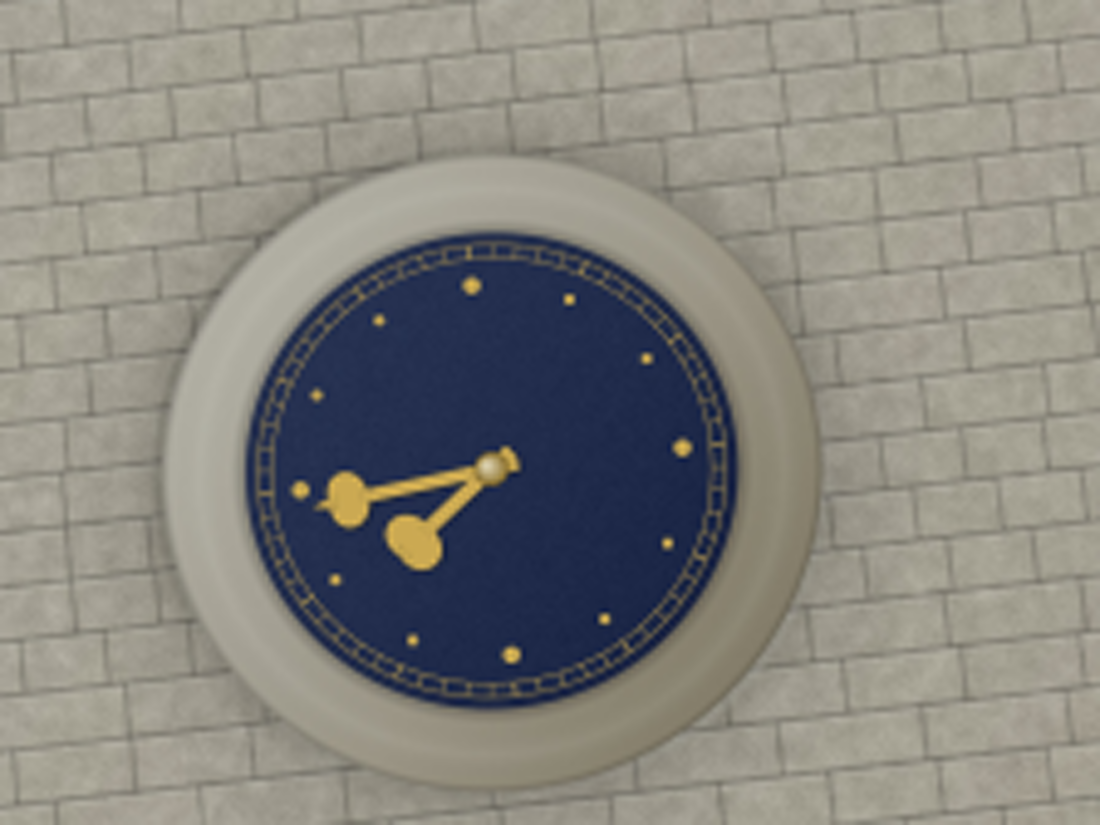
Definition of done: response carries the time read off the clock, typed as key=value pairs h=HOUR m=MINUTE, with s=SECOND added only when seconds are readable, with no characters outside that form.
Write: h=7 m=44
